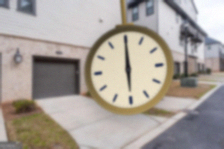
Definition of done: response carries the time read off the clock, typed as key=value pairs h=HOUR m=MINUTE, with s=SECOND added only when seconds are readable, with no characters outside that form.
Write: h=6 m=0
